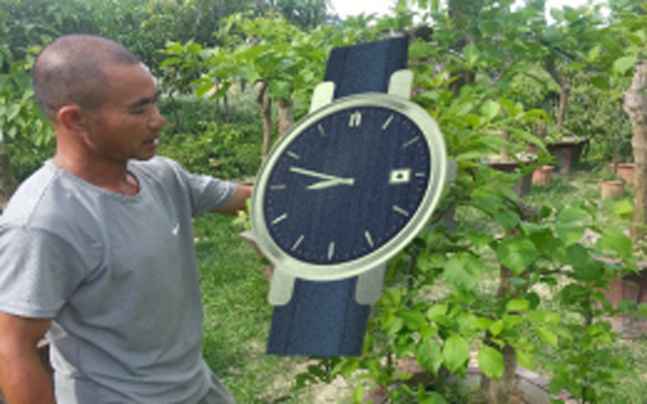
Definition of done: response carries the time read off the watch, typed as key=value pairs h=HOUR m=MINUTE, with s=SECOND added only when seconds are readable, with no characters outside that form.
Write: h=8 m=48
